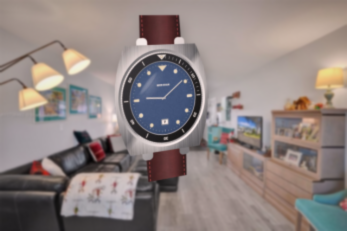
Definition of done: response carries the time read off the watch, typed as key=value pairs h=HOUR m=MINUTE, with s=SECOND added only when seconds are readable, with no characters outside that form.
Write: h=9 m=9
